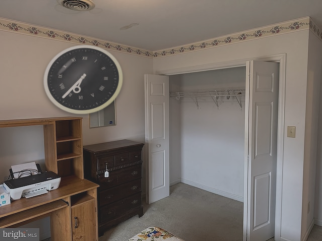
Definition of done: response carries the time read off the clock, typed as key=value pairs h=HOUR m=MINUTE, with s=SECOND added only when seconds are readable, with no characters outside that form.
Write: h=6 m=36
